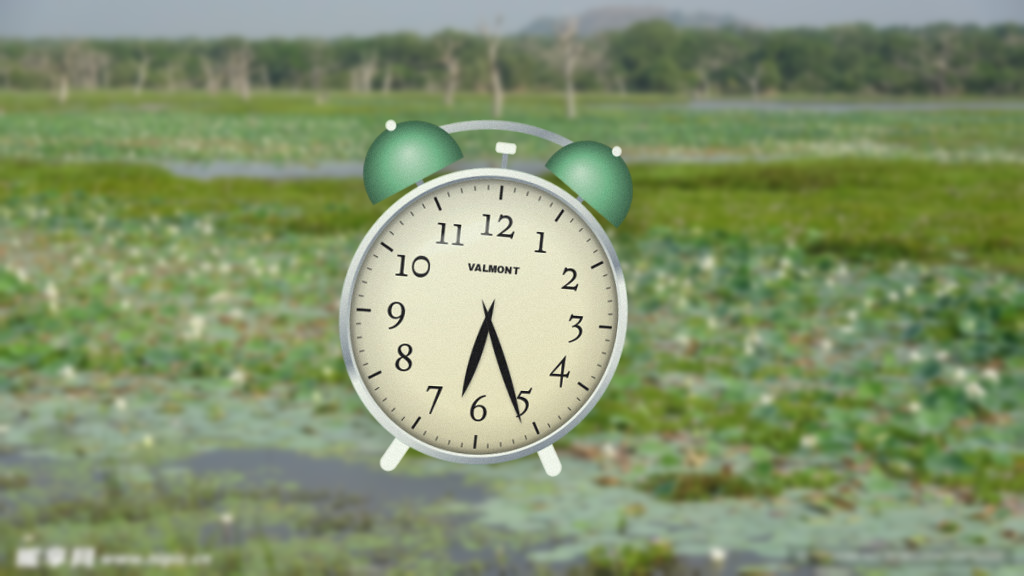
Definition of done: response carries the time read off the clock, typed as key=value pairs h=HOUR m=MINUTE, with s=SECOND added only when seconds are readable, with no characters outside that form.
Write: h=6 m=26
